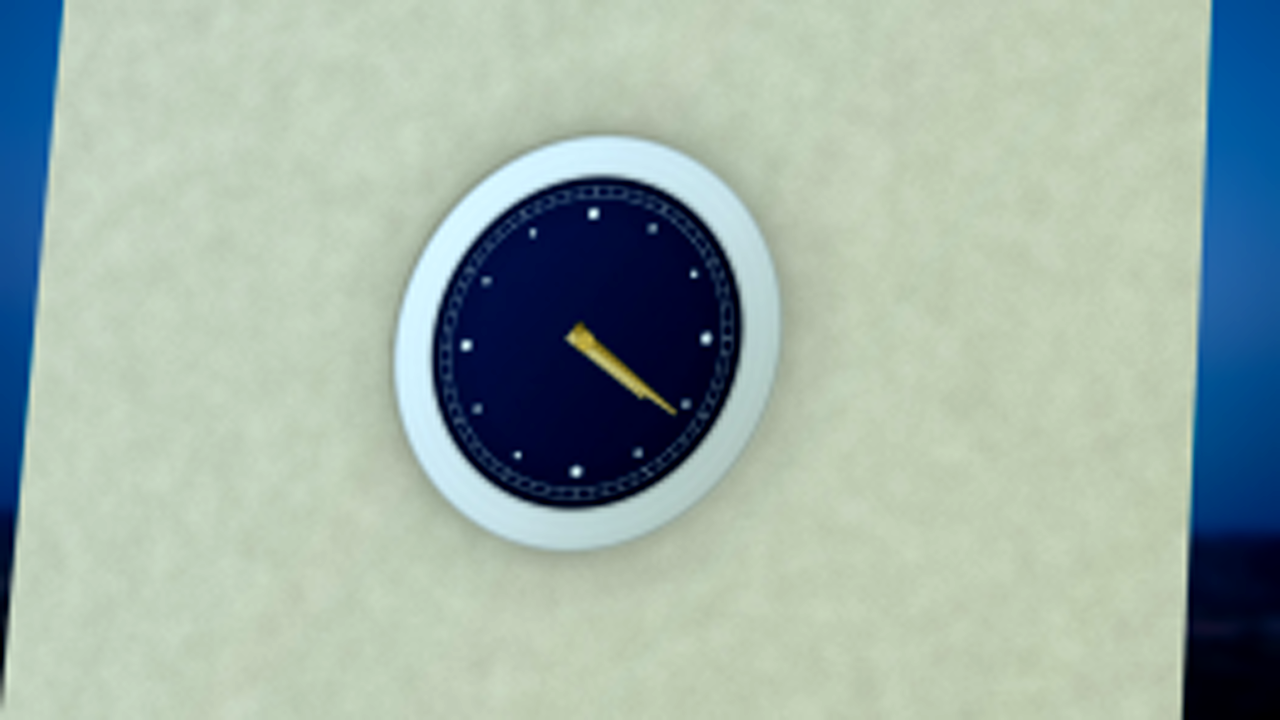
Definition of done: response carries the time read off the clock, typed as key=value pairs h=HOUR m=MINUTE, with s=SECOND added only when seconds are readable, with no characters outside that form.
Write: h=4 m=21
